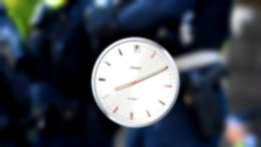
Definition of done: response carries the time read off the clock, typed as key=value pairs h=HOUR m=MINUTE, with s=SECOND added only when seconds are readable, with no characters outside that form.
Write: h=8 m=10
